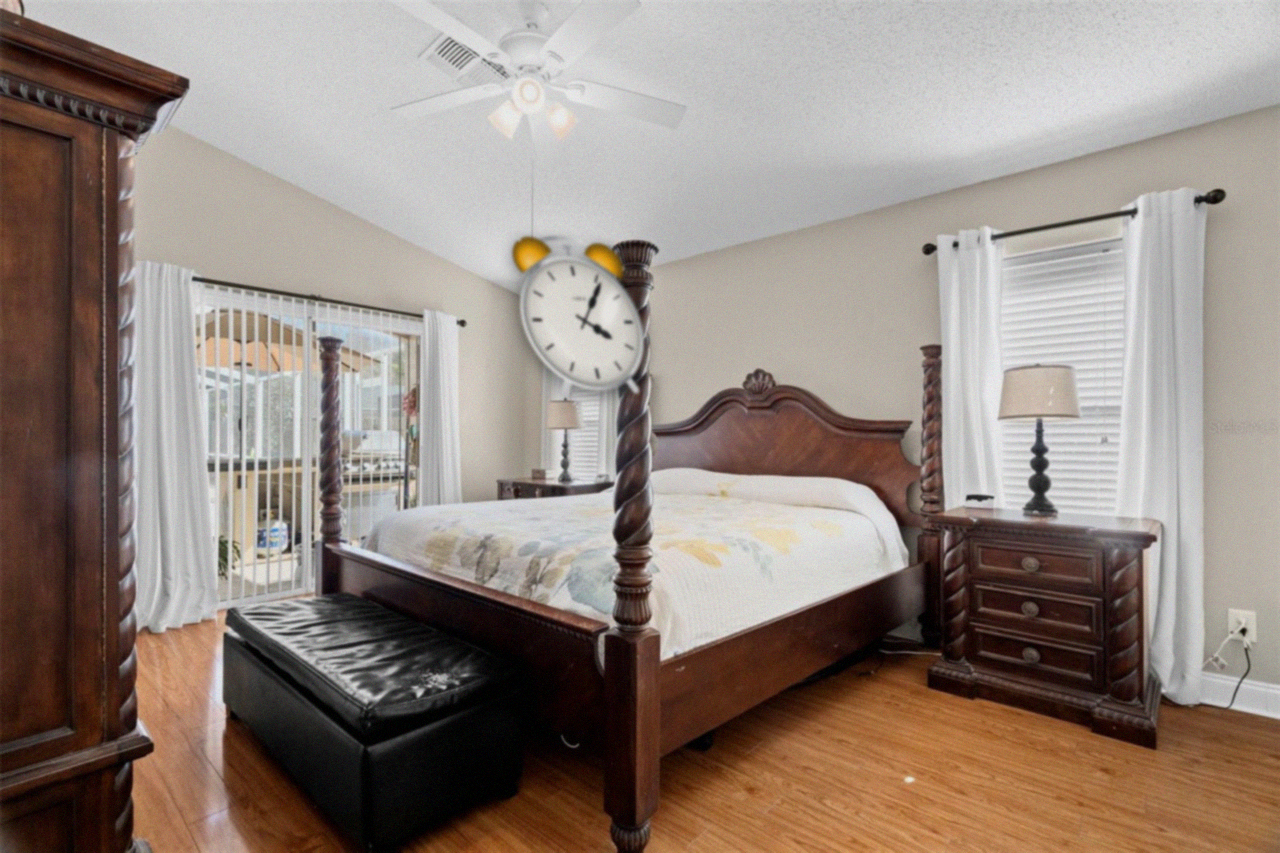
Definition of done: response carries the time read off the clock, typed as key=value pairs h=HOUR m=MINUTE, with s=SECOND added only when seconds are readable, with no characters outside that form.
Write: h=4 m=6
